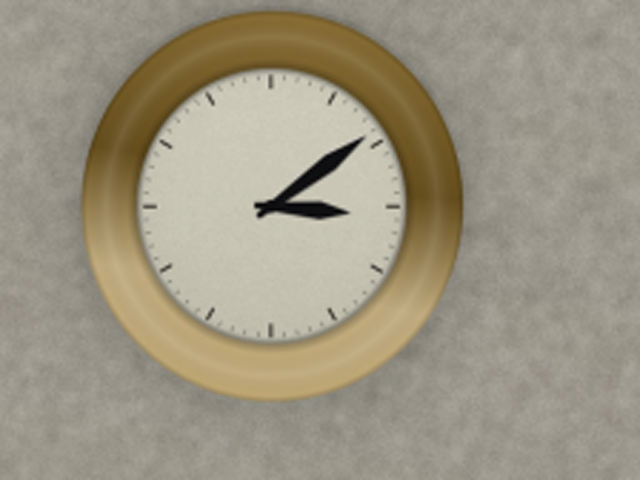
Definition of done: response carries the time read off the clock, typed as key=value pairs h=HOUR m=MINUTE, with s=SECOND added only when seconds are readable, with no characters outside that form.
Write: h=3 m=9
